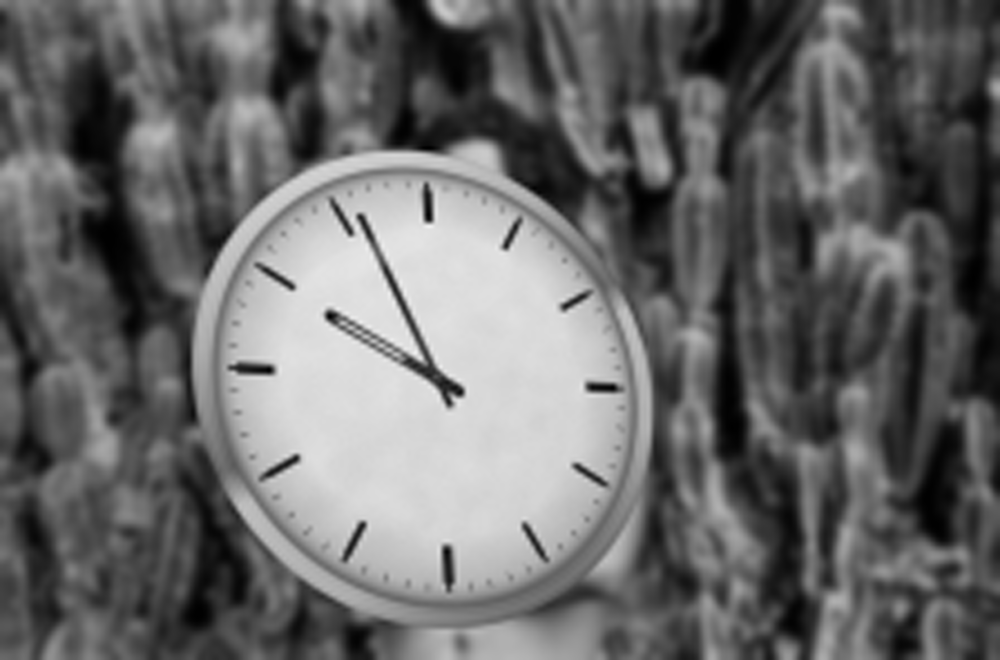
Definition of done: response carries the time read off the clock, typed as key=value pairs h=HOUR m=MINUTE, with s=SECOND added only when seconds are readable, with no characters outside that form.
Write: h=9 m=56
